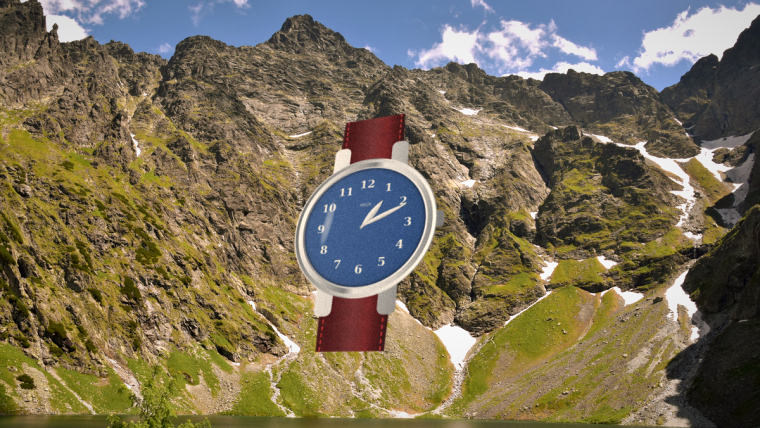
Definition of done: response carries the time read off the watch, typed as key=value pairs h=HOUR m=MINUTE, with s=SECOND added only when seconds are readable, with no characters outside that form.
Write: h=1 m=11
